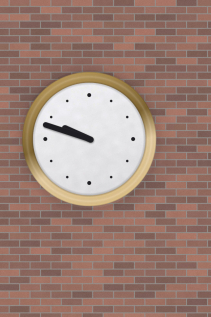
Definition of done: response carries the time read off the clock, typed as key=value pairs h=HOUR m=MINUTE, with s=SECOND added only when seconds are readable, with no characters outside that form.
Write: h=9 m=48
